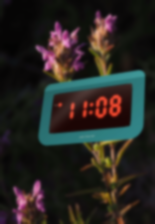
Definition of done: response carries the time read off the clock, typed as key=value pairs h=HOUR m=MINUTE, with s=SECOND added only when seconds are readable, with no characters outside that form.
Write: h=11 m=8
